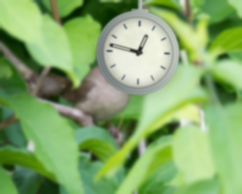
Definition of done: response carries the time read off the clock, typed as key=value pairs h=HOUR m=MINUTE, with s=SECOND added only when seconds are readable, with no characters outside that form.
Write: h=12 m=47
